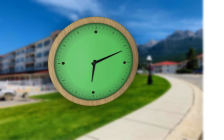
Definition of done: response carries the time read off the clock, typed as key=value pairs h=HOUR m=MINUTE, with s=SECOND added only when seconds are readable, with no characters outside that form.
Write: h=6 m=11
